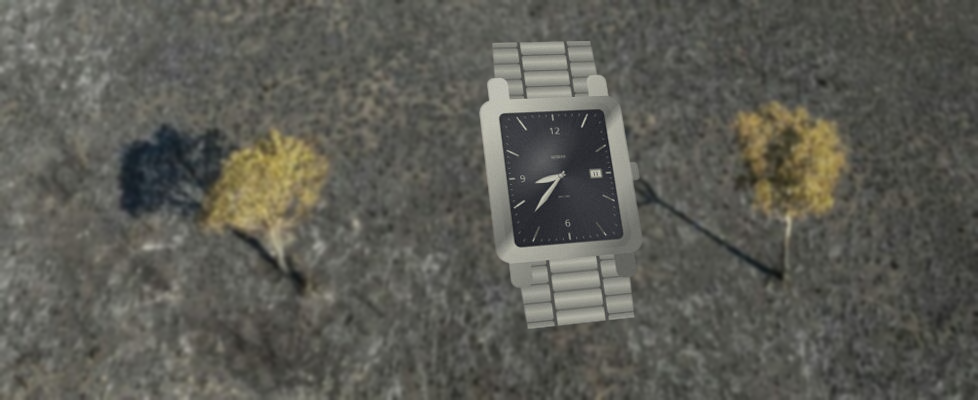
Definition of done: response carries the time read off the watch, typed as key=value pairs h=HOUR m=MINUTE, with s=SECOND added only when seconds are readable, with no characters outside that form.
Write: h=8 m=37
